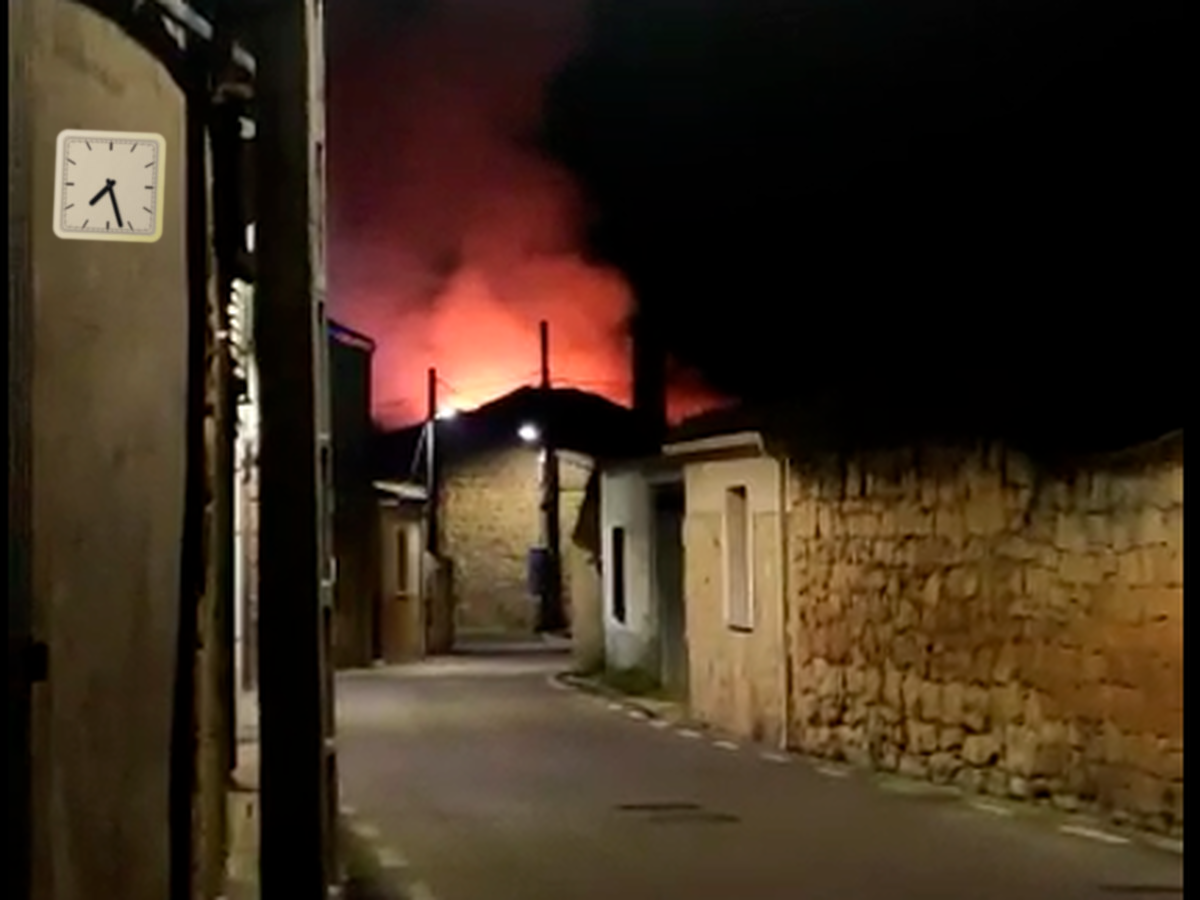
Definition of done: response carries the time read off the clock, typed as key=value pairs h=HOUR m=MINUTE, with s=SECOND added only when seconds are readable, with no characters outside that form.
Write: h=7 m=27
